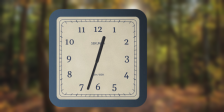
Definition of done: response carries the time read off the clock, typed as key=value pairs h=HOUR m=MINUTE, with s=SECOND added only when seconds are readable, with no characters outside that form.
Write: h=12 m=33
